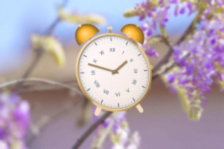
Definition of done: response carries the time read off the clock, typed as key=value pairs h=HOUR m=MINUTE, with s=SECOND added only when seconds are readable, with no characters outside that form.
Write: h=1 m=48
